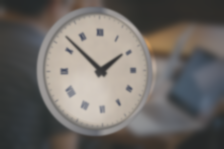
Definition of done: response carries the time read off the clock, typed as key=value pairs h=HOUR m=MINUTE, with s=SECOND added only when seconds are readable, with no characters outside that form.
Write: h=1 m=52
